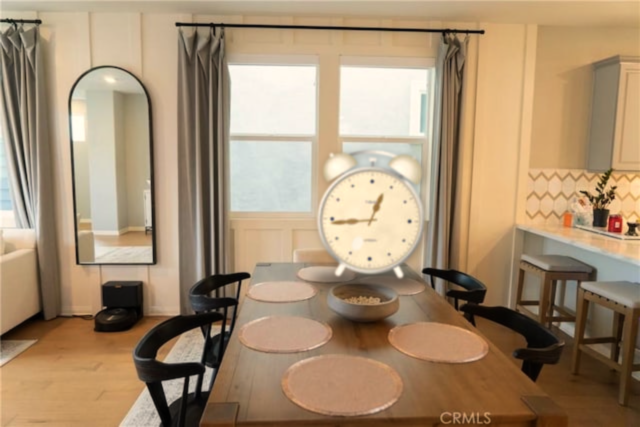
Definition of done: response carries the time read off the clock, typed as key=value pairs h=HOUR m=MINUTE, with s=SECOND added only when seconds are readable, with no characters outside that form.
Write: h=12 m=44
